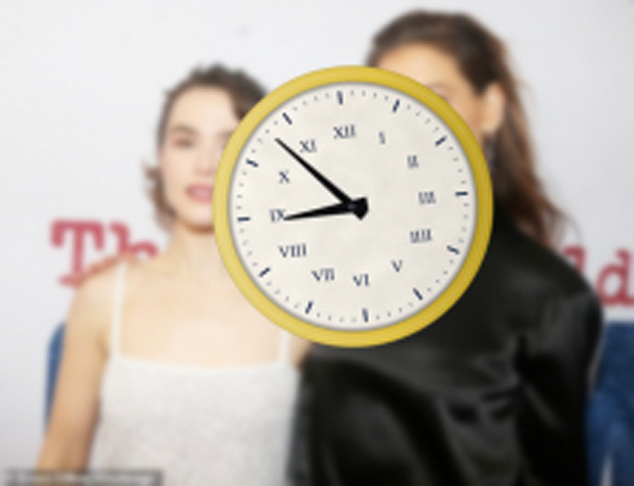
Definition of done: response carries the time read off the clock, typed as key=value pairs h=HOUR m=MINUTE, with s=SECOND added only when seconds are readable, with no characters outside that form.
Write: h=8 m=53
